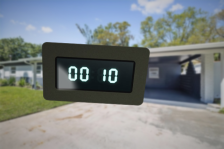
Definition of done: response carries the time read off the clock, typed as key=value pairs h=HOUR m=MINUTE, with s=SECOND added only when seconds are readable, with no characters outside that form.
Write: h=0 m=10
